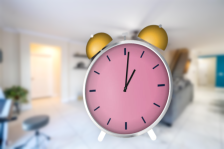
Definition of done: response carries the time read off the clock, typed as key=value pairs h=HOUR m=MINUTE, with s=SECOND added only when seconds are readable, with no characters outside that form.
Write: h=1 m=1
